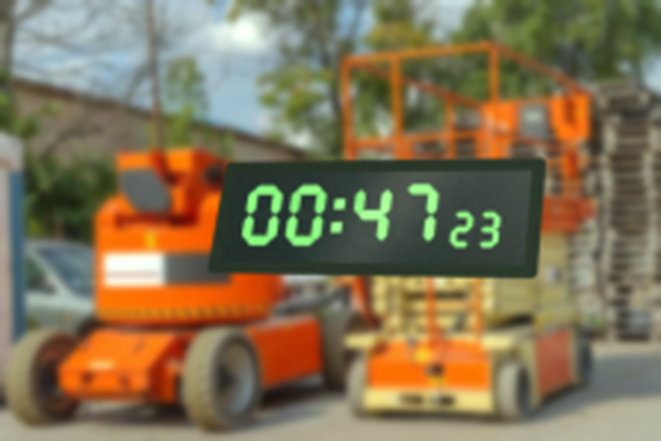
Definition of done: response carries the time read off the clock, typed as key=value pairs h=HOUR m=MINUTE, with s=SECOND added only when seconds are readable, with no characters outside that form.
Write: h=0 m=47 s=23
